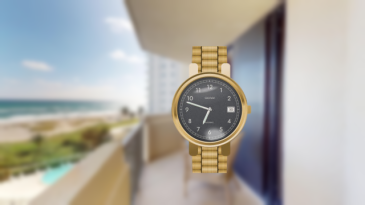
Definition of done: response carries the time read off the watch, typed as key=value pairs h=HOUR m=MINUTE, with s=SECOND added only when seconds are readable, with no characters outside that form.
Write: h=6 m=48
